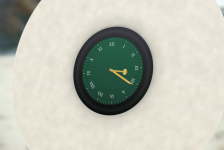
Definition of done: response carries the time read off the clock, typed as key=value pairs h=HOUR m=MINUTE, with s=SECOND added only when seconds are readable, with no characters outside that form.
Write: h=3 m=21
